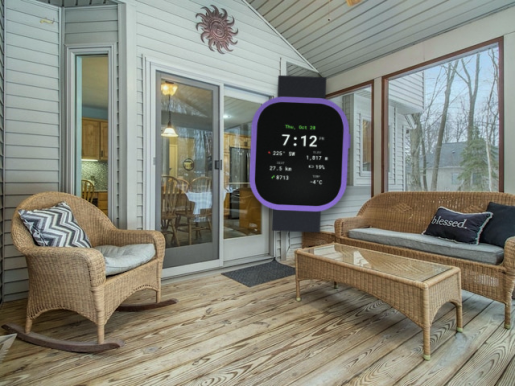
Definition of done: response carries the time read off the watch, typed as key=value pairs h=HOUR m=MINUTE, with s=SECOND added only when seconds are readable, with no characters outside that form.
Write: h=7 m=12
